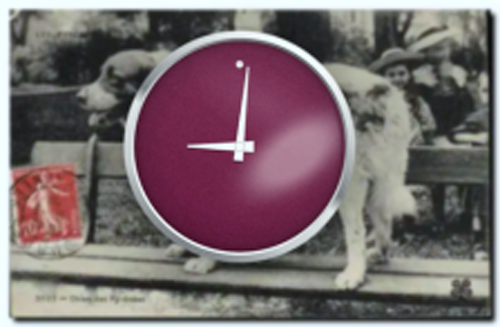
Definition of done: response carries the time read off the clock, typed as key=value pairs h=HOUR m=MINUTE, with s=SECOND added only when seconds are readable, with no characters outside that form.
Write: h=9 m=1
